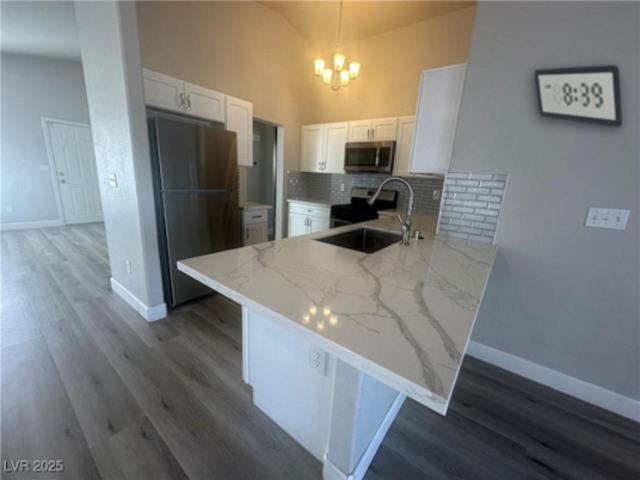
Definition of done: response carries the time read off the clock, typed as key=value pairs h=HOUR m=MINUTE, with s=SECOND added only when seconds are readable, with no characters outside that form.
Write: h=8 m=39
